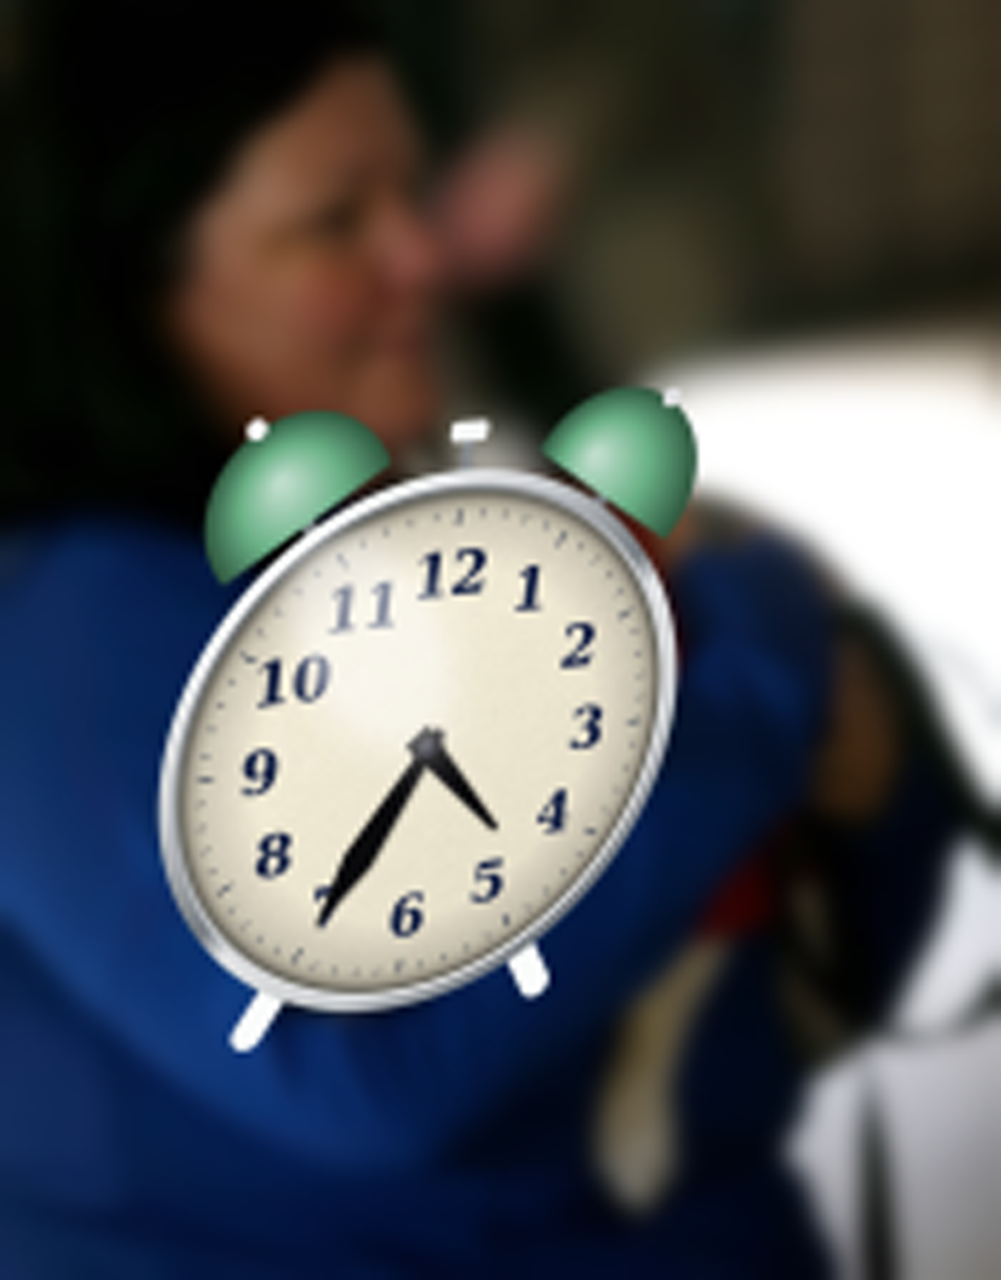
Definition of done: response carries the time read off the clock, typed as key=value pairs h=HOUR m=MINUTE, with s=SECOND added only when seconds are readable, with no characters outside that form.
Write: h=4 m=35
